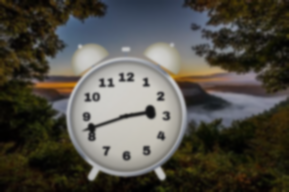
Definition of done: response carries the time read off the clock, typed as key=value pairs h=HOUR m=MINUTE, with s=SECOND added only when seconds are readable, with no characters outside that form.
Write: h=2 m=42
